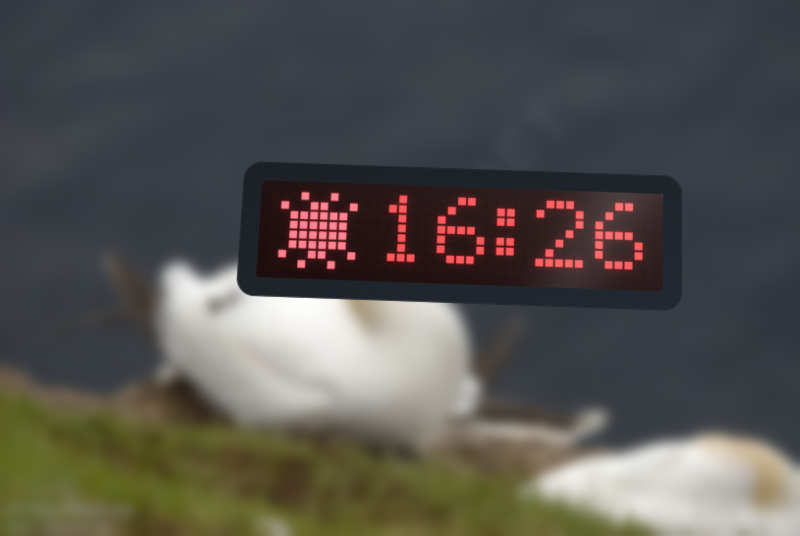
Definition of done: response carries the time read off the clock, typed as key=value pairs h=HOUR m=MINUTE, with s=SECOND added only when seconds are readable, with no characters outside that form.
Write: h=16 m=26
